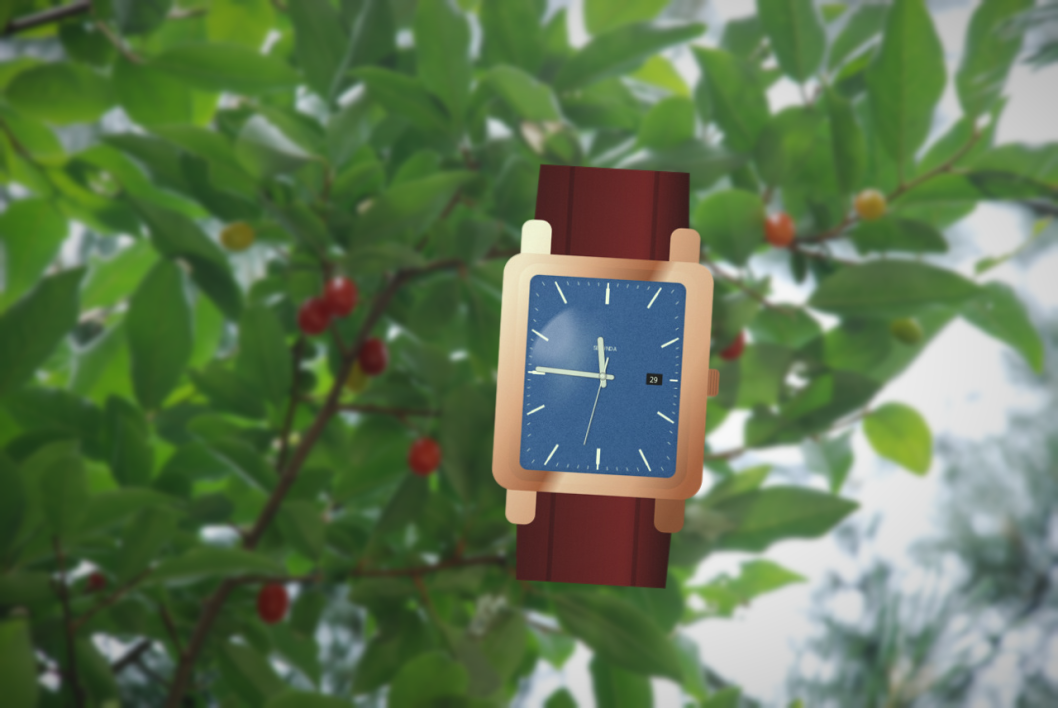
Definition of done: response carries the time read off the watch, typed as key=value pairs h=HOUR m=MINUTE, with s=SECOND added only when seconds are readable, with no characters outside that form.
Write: h=11 m=45 s=32
